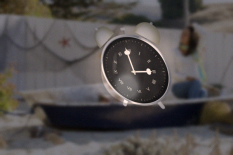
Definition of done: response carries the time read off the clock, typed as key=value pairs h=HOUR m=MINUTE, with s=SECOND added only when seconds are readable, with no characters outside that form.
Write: h=2 m=59
